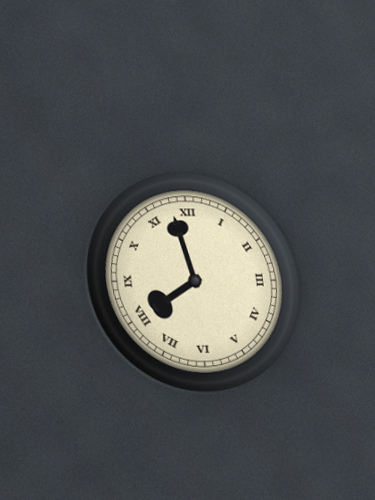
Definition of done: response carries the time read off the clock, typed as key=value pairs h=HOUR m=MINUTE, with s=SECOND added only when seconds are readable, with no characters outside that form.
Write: h=7 m=58
